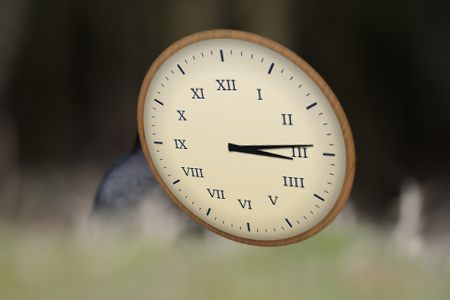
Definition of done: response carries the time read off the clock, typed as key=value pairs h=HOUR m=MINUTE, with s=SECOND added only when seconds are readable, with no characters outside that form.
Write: h=3 m=14
